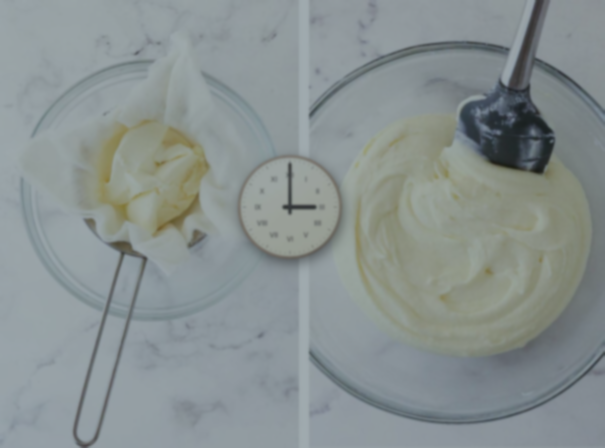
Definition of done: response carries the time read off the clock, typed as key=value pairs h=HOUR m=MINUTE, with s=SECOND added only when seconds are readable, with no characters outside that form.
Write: h=3 m=0
